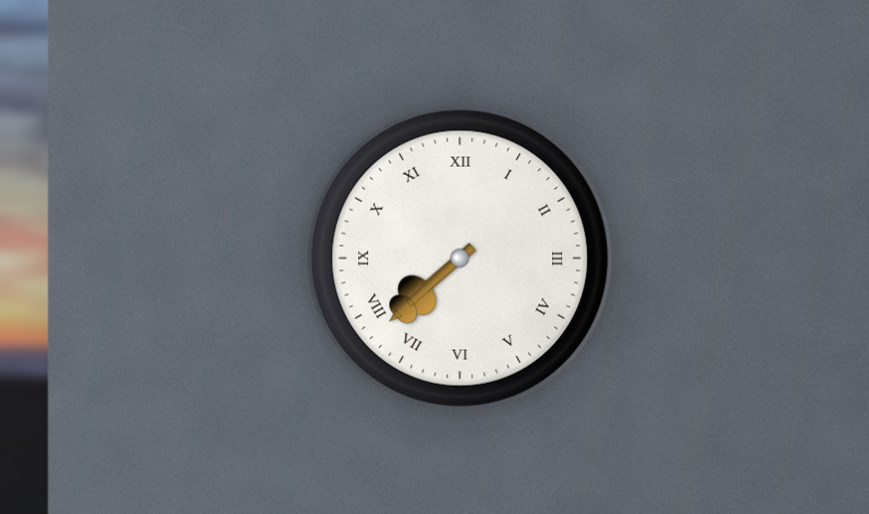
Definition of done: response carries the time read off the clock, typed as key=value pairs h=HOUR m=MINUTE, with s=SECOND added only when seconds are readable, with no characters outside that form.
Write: h=7 m=38
